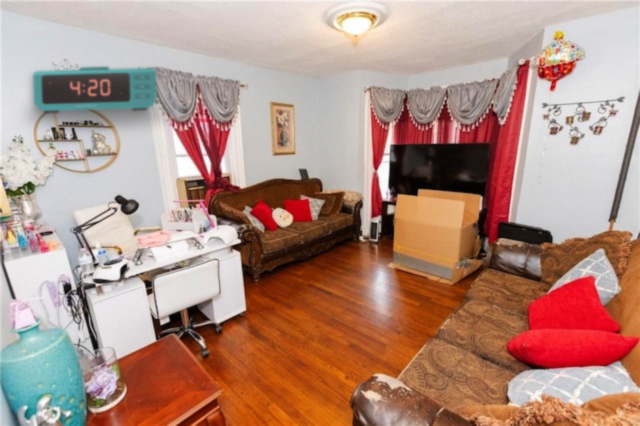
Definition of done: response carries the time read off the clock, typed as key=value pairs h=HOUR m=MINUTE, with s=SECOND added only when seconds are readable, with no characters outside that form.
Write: h=4 m=20
